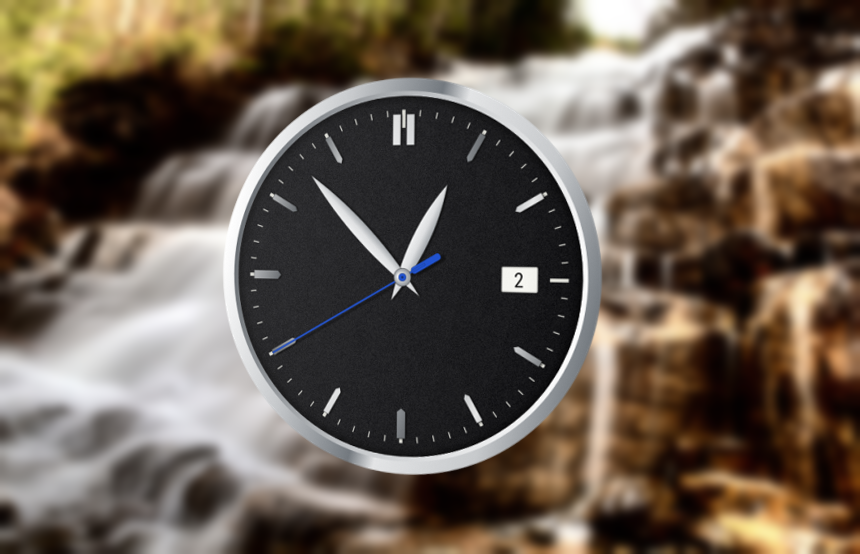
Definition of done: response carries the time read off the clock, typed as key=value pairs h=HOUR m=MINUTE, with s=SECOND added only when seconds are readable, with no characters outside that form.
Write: h=12 m=52 s=40
